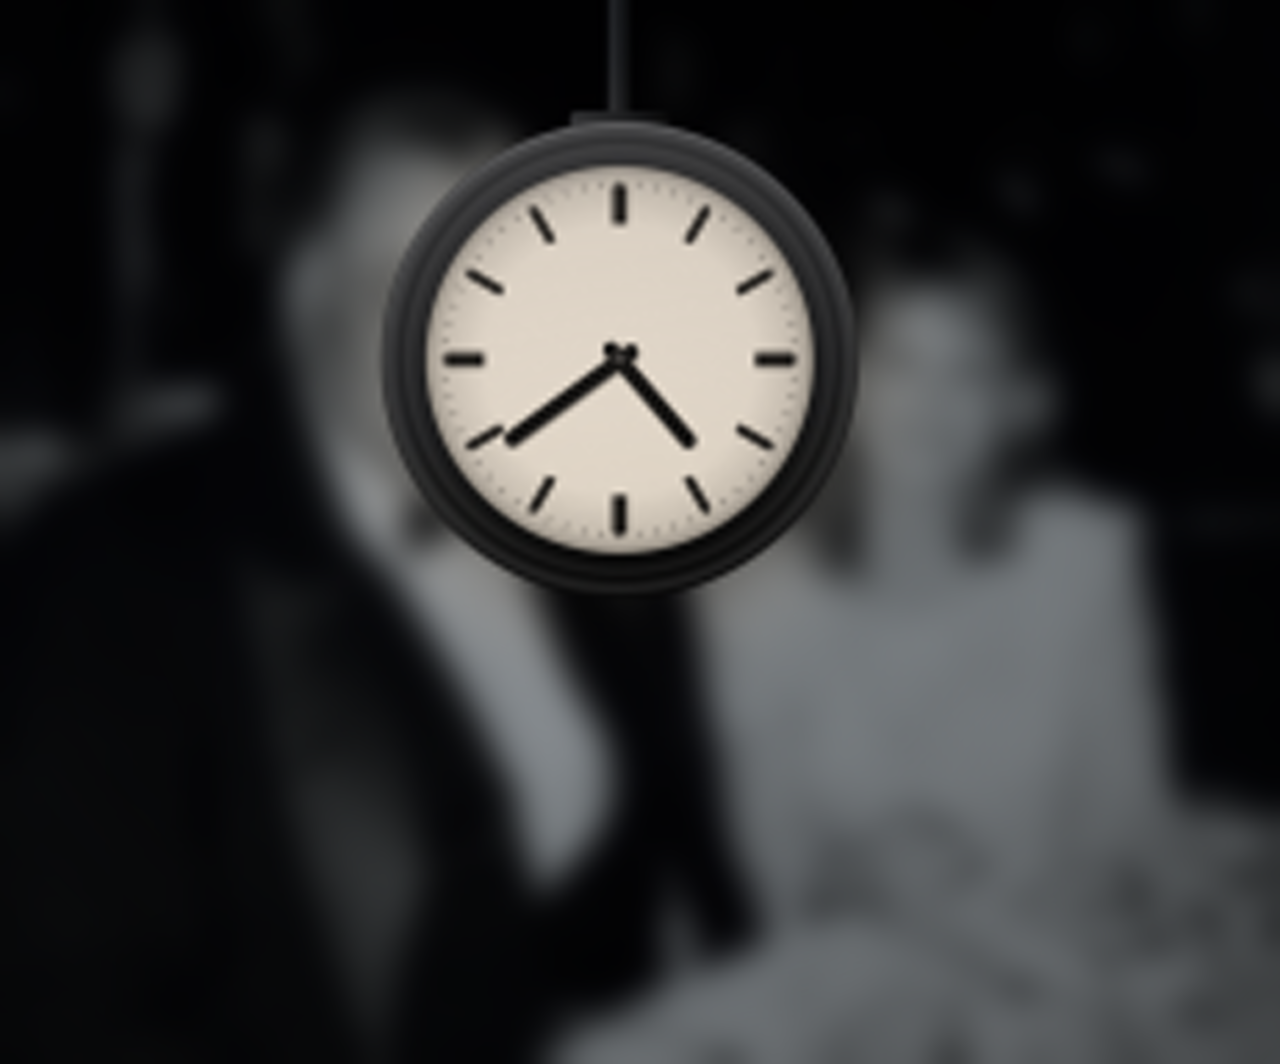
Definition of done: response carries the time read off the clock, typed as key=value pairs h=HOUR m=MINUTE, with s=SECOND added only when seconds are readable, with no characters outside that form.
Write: h=4 m=39
